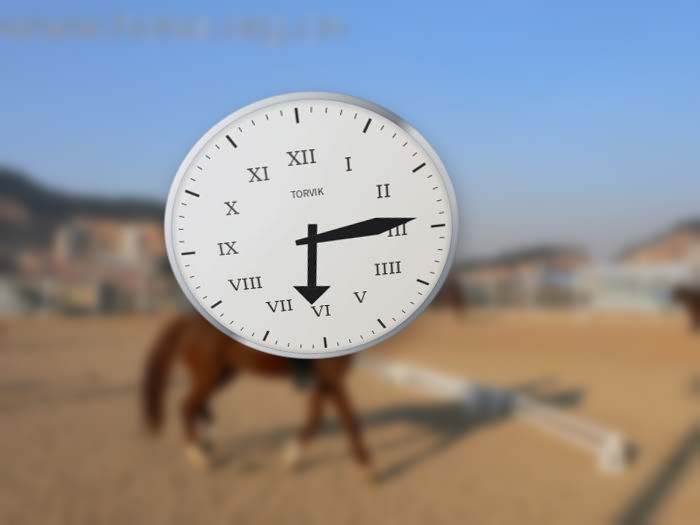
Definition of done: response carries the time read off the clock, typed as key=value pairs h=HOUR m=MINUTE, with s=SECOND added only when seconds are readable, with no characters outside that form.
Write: h=6 m=14
